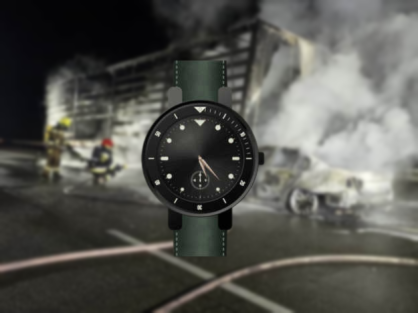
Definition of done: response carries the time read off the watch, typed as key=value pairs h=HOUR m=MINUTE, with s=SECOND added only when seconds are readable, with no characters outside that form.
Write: h=5 m=23
